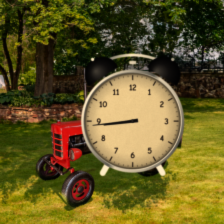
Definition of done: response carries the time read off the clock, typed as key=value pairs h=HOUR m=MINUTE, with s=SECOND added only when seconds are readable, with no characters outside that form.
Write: h=8 m=44
